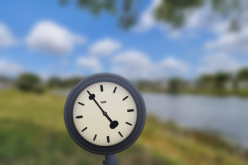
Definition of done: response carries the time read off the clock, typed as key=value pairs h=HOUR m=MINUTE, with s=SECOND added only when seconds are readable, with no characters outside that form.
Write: h=4 m=55
